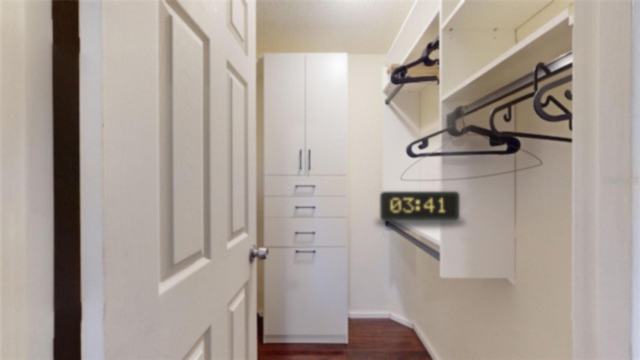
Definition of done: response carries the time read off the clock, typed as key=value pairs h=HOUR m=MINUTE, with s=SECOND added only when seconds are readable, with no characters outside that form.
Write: h=3 m=41
